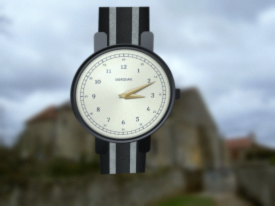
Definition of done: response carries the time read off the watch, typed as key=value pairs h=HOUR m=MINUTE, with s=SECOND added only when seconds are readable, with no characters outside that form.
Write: h=3 m=11
